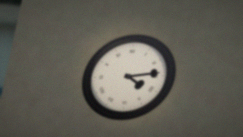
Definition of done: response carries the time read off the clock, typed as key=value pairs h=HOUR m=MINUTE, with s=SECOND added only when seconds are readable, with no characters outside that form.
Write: h=4 m=14
